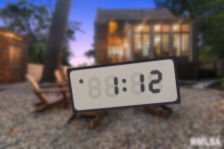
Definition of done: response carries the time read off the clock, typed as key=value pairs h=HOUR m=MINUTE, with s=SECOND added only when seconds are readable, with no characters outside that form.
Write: h=1 m=12
